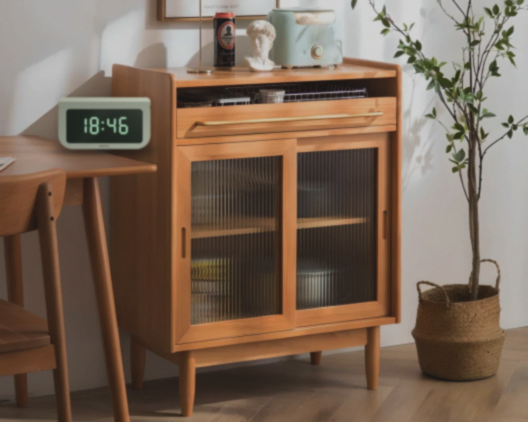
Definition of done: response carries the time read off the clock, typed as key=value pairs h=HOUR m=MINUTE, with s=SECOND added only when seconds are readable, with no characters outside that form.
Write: h=18 m=46
